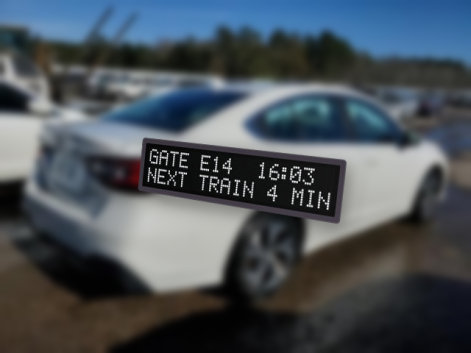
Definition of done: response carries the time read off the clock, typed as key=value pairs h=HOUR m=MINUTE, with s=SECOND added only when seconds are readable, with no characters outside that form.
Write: h=16 m=3
